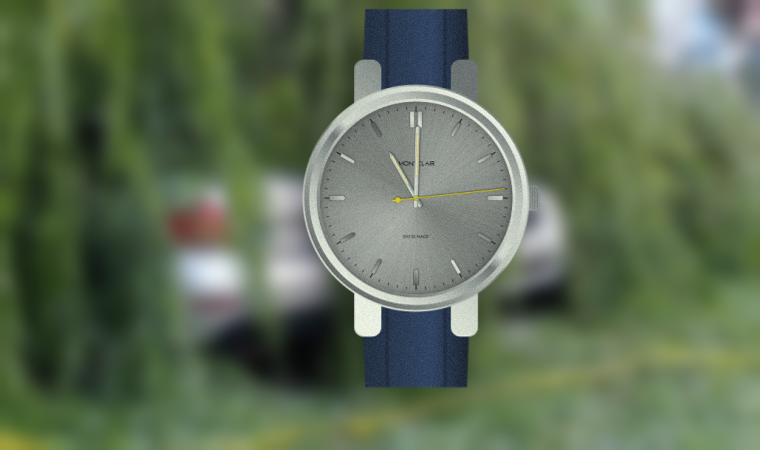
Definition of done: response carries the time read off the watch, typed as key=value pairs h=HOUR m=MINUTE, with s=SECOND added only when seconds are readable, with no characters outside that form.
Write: h=11 m=0 s=14
